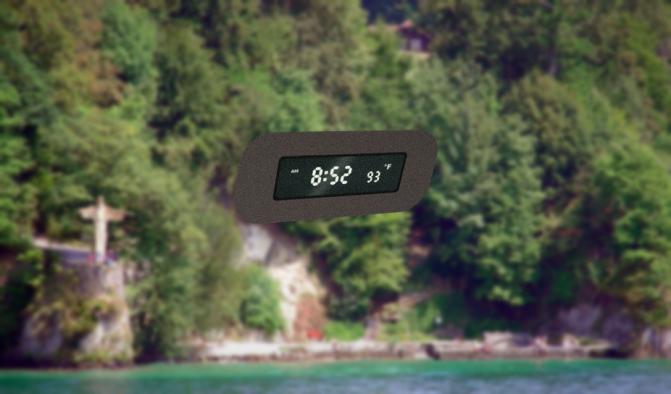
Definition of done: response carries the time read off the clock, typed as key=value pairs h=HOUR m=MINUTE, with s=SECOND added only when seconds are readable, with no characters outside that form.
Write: h=8 m=52
